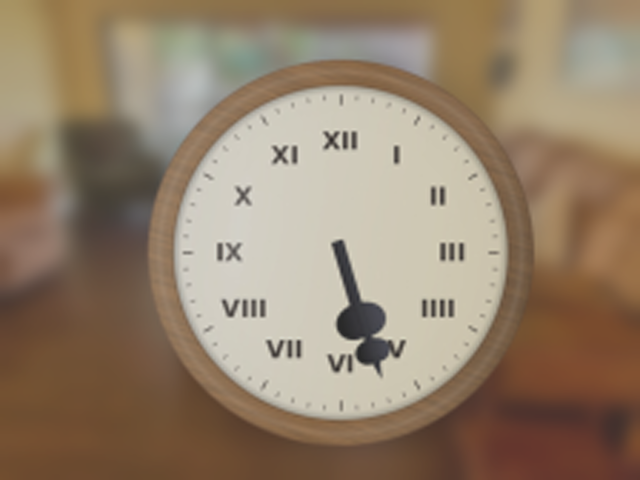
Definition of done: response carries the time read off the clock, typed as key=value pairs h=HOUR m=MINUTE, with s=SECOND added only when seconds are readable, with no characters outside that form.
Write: h=5 m=27
